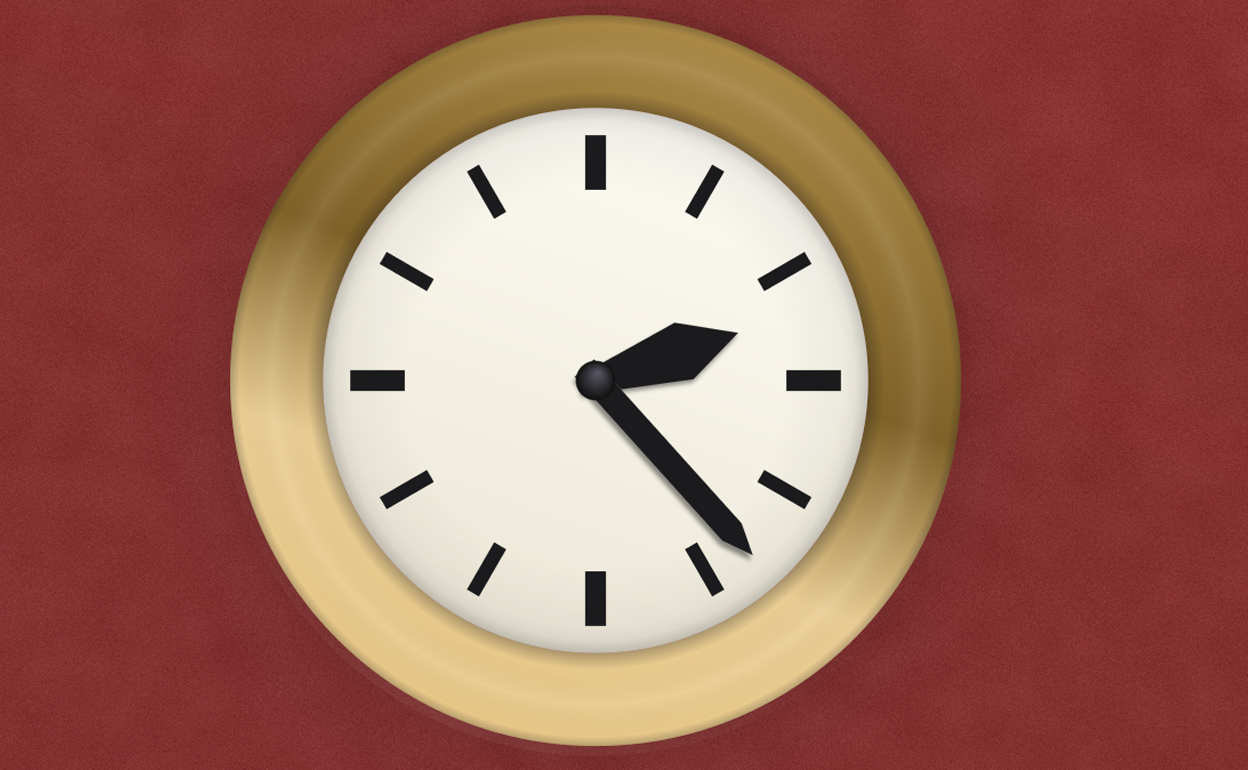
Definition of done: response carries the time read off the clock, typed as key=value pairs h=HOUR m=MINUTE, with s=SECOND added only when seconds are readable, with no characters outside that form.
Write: h=2 m=23
